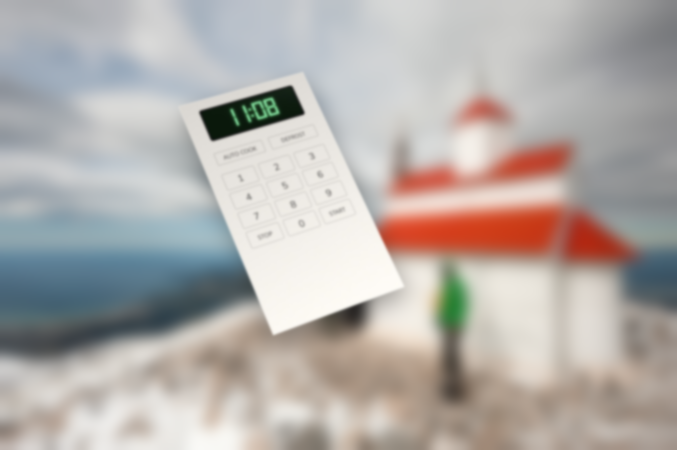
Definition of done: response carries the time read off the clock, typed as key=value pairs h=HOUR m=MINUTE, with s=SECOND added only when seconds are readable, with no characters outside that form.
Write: h=11 m=8
